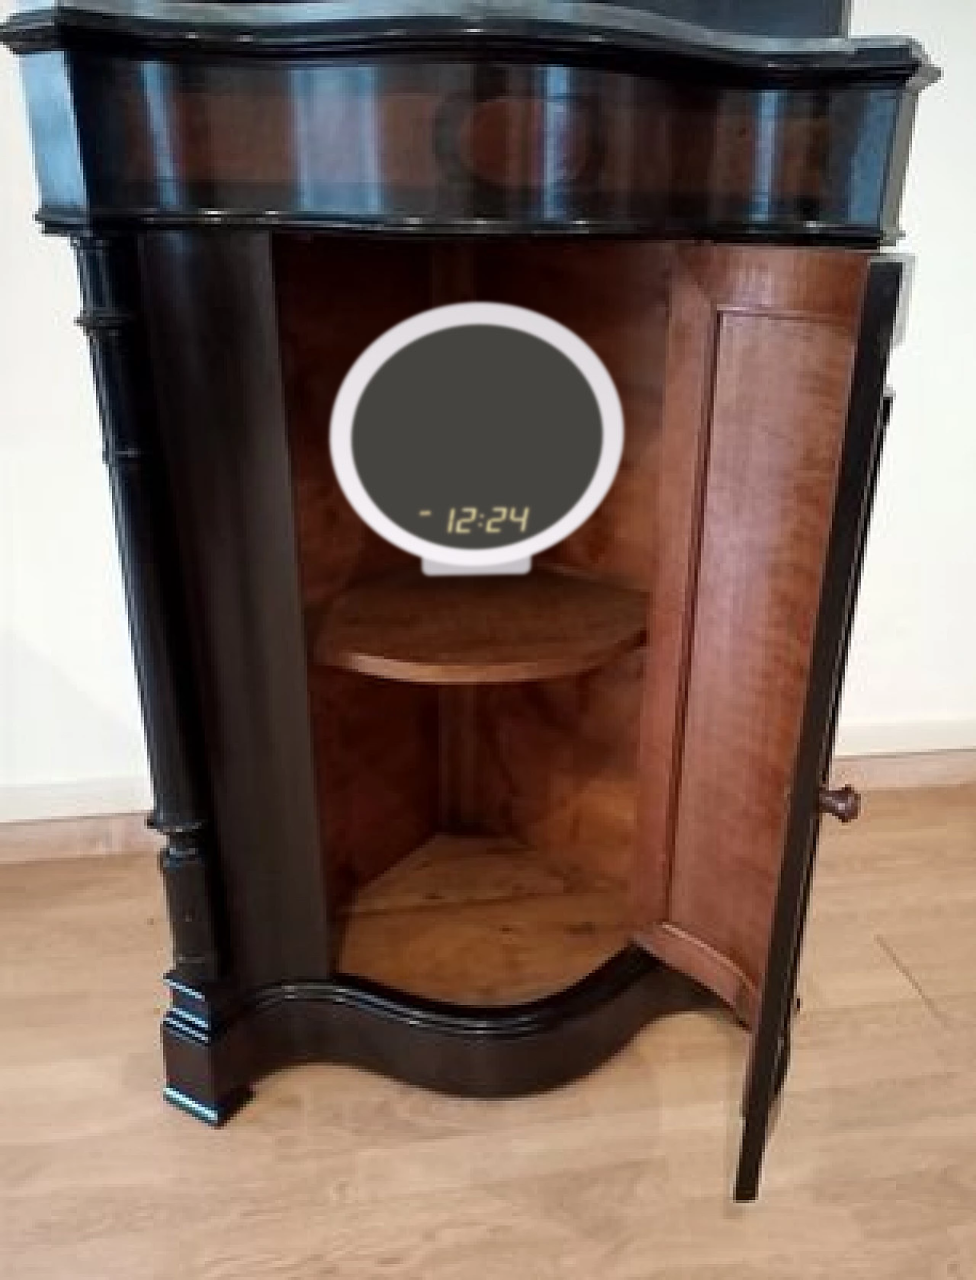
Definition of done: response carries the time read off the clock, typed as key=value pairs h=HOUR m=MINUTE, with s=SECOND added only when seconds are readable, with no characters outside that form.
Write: h=12 m=24
